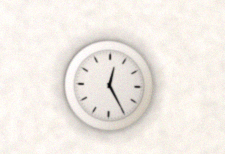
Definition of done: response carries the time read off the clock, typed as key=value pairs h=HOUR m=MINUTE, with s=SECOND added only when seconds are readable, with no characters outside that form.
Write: h=12 m=25
